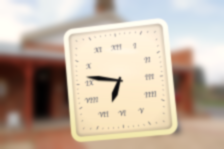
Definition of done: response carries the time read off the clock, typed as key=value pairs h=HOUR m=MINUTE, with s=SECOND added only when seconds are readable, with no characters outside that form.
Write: h=6 m=47
